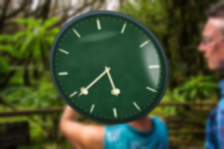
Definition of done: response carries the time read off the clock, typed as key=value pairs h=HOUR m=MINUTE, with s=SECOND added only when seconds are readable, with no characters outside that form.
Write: h=5 m=39
